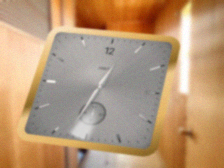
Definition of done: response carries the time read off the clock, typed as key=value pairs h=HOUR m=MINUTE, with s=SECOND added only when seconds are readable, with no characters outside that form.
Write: h=12 m=33
